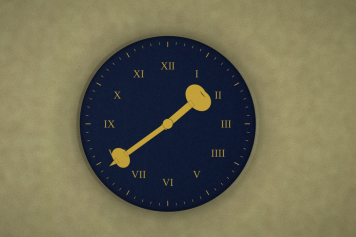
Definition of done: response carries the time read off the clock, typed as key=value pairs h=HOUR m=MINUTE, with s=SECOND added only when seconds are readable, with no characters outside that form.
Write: h=1 m=39
